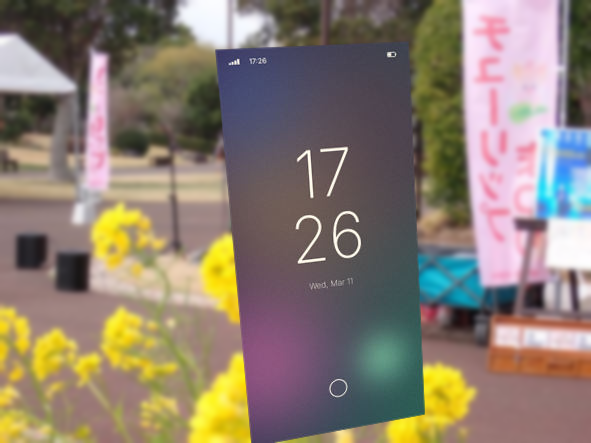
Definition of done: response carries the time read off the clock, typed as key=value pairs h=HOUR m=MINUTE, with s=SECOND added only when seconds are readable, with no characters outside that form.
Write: h=17 m=26
